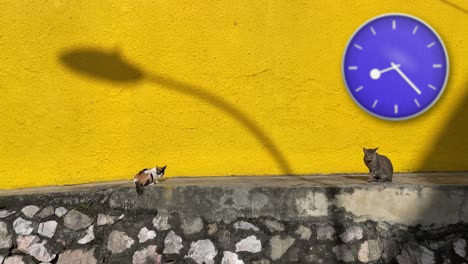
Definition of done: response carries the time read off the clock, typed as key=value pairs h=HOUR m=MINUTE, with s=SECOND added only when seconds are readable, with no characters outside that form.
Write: h=8 m=23
